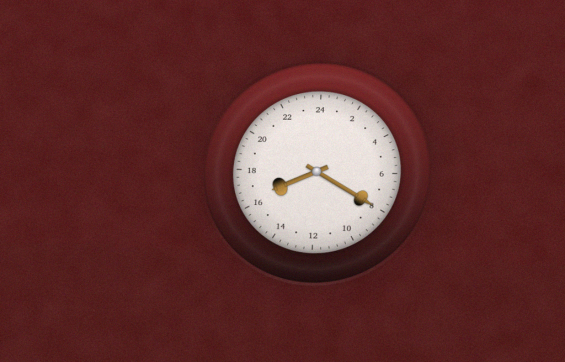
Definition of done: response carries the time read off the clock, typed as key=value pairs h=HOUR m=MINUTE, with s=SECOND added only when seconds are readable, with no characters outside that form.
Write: h=16 m=20
